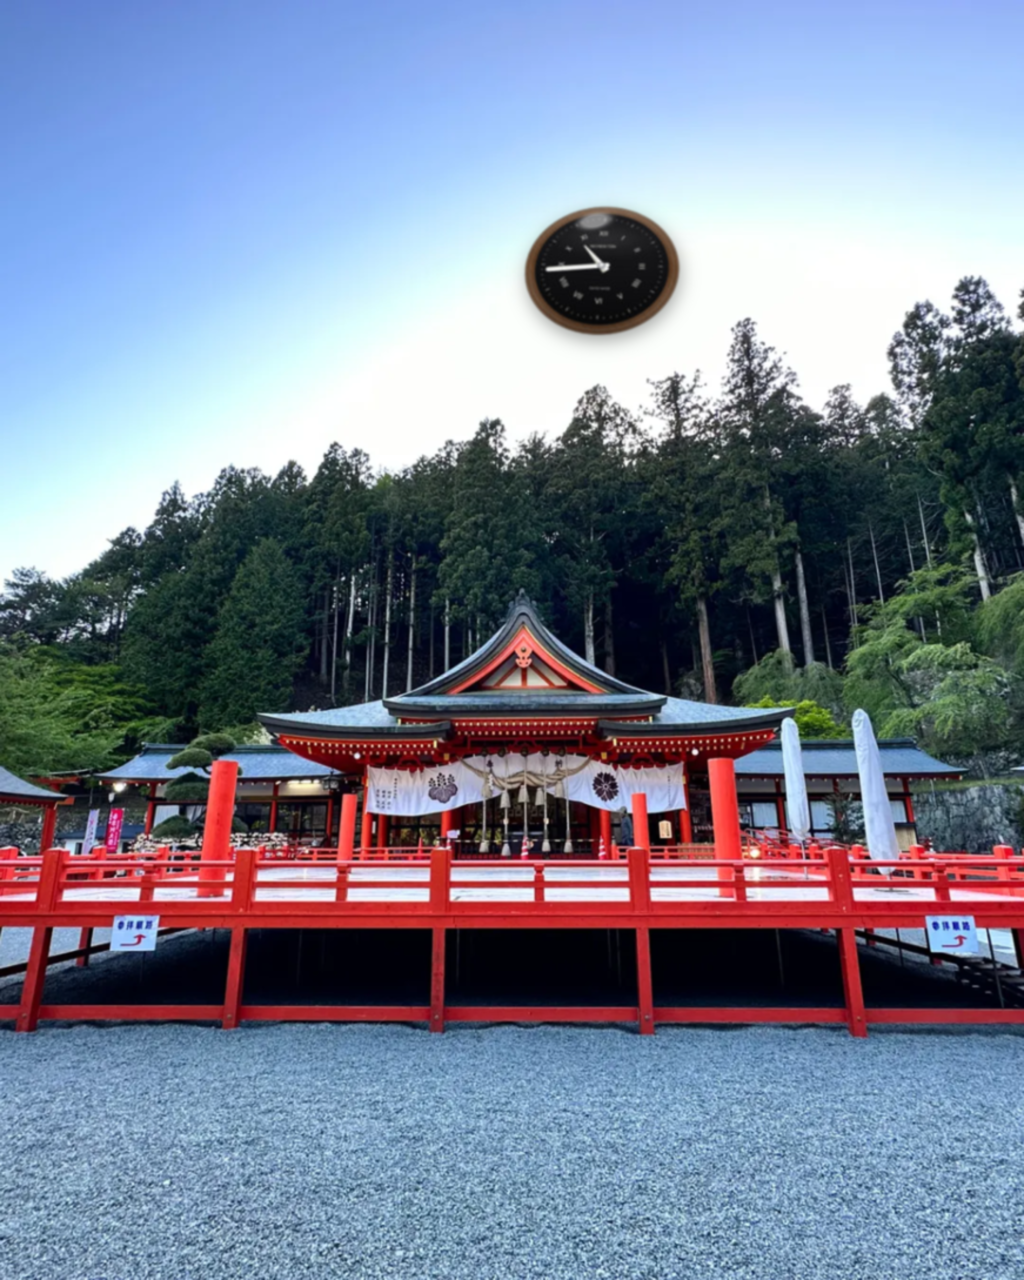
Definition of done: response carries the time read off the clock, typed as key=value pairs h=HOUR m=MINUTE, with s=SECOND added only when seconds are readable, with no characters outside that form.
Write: h=10 m=44
